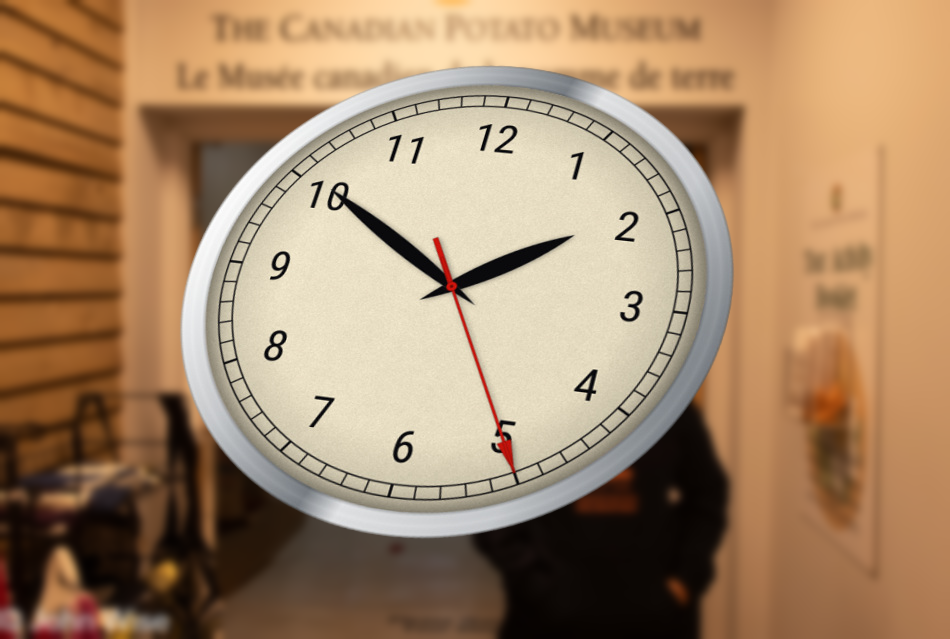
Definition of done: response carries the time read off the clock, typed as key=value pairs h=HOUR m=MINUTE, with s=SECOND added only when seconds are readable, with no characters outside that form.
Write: h=1 m=50 s=25
